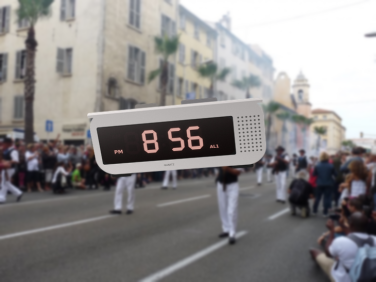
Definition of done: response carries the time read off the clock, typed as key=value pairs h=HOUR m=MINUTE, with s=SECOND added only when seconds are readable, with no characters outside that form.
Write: h=8 m=56
